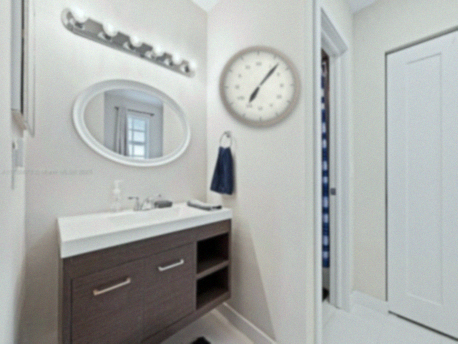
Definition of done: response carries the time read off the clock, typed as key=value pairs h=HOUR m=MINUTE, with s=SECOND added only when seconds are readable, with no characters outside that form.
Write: h=7 m=7
